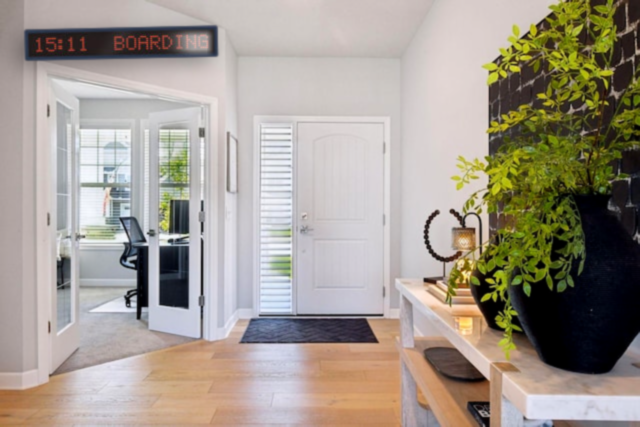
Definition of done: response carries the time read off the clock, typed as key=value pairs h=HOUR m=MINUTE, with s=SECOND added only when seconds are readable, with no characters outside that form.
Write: h=15 m=11
